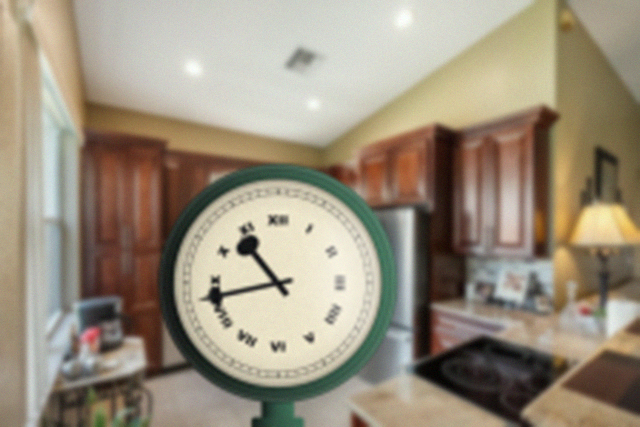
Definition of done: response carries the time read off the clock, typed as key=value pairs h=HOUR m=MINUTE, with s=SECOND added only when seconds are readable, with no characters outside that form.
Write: h=10 m=43
